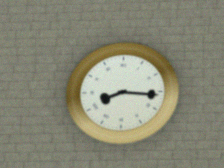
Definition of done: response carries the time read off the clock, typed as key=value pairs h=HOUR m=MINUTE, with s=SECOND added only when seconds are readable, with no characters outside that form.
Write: h=8 m=16
